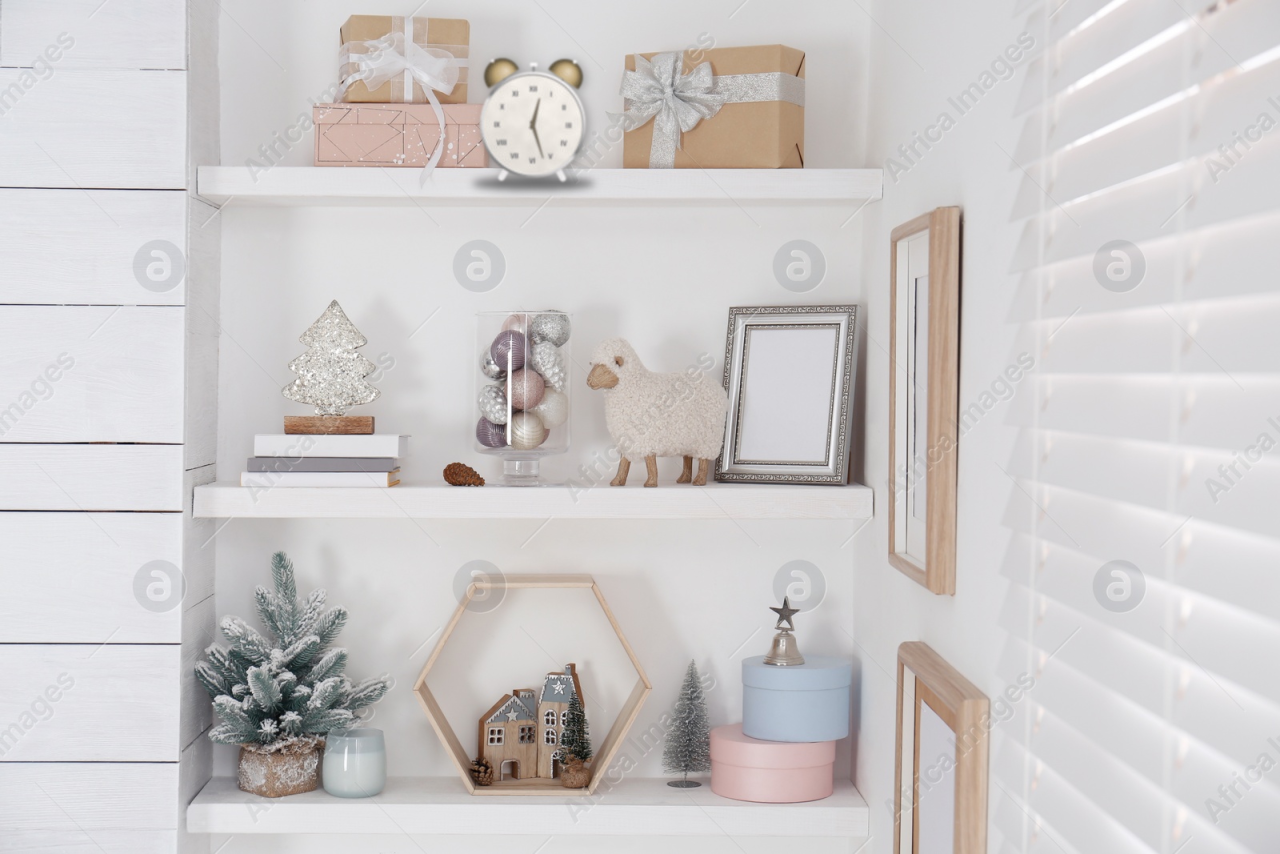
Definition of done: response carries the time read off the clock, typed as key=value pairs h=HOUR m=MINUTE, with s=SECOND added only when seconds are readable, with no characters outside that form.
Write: h=12 m=27
